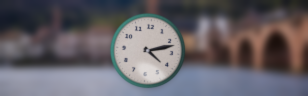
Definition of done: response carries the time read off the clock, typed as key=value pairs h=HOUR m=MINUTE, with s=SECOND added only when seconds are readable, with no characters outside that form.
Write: h=4 m=12
